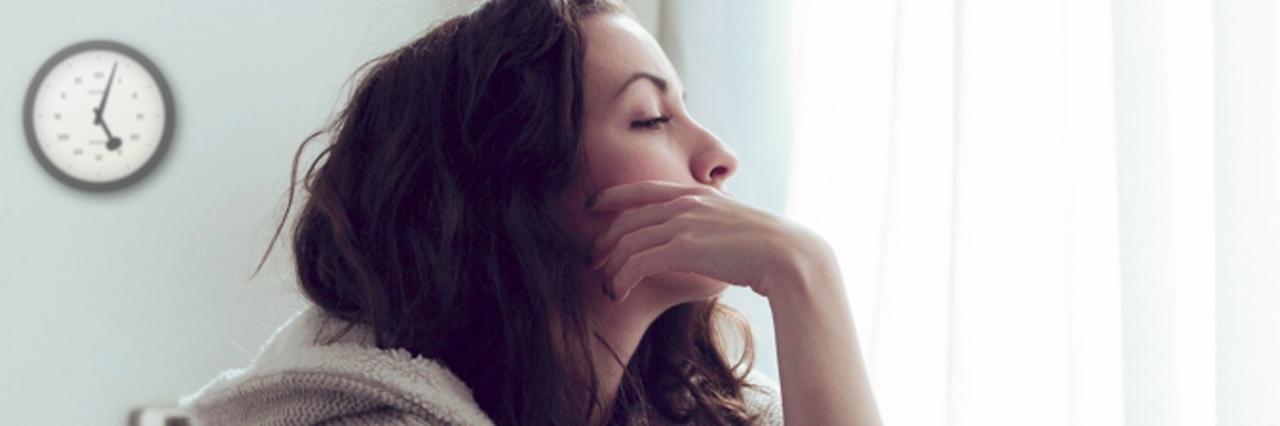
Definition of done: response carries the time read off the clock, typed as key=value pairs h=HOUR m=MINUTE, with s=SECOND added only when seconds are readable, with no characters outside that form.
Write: h=5 m=3
